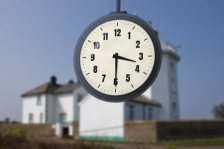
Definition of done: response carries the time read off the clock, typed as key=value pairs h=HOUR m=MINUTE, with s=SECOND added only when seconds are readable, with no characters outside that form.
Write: h=3 m=30
